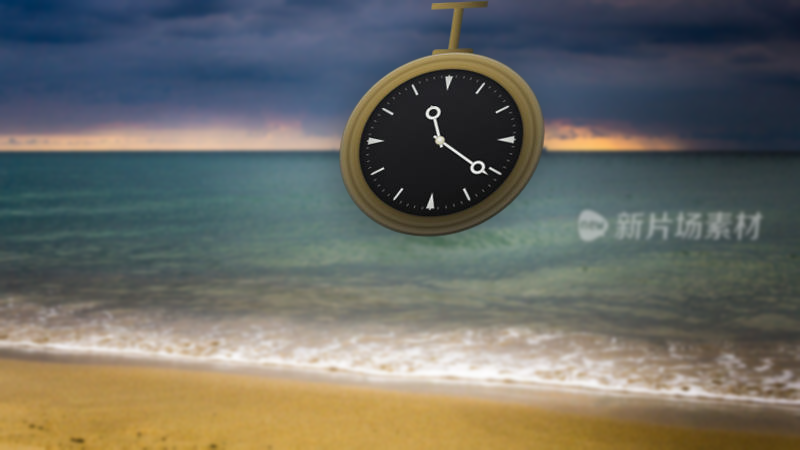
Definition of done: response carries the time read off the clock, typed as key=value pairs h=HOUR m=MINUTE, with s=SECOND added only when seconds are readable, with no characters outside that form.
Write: h=11 m=21
